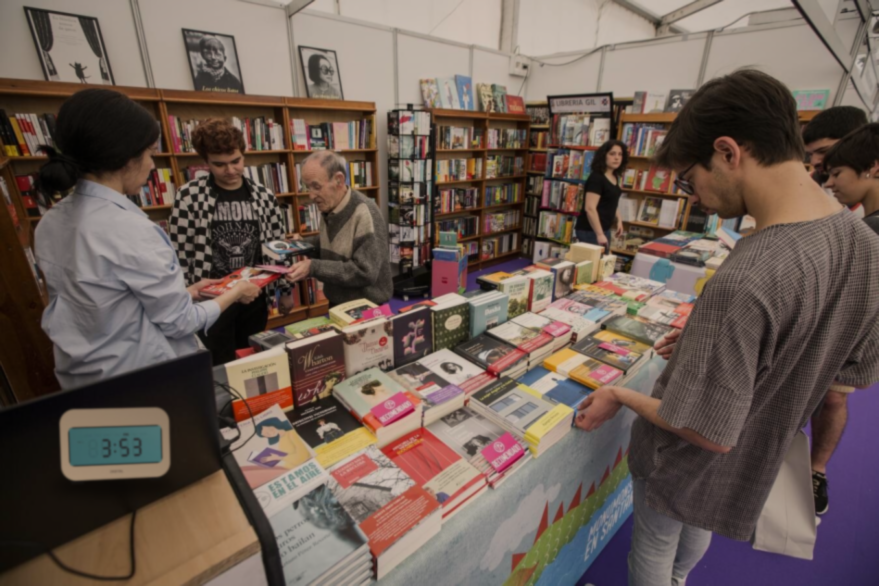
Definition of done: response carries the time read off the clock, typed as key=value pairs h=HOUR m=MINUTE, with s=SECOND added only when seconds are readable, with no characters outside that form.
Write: h=3 m=53
